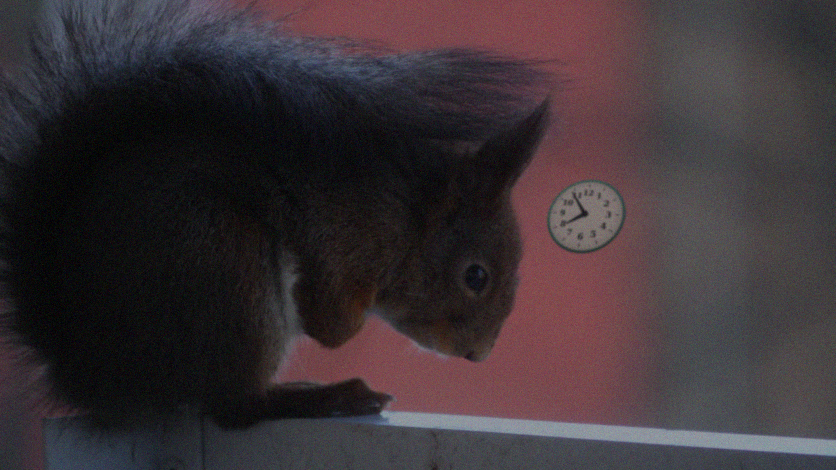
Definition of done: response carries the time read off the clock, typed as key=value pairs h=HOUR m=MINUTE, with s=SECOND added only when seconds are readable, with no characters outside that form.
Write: h=7 m=54
